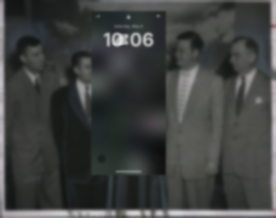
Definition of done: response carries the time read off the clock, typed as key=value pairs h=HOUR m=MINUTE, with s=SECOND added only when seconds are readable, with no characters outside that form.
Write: h=10 m=6
